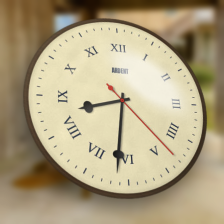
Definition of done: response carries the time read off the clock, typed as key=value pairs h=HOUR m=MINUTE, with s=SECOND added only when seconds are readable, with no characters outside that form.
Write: h=8 m=31 s=23
